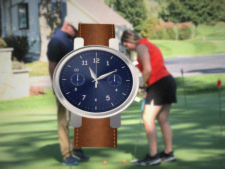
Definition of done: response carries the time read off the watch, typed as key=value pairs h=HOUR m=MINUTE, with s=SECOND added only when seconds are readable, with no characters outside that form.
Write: h=11 m=10
